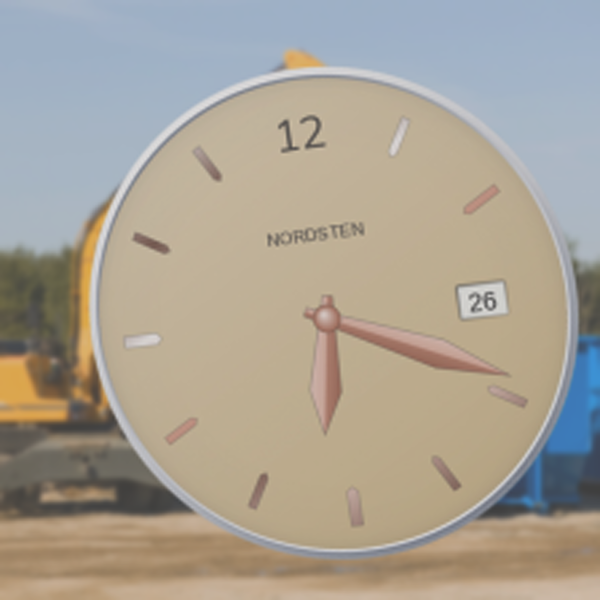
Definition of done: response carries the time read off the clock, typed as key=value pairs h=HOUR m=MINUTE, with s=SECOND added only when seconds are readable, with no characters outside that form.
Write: h=6 m=19
